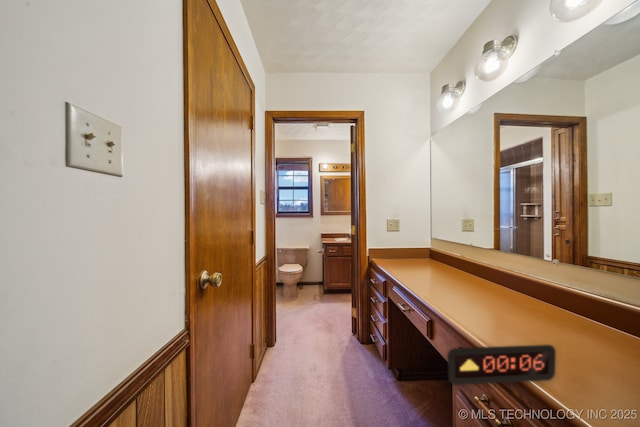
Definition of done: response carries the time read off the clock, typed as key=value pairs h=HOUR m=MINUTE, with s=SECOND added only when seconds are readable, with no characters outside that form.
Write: h=0 m=6
